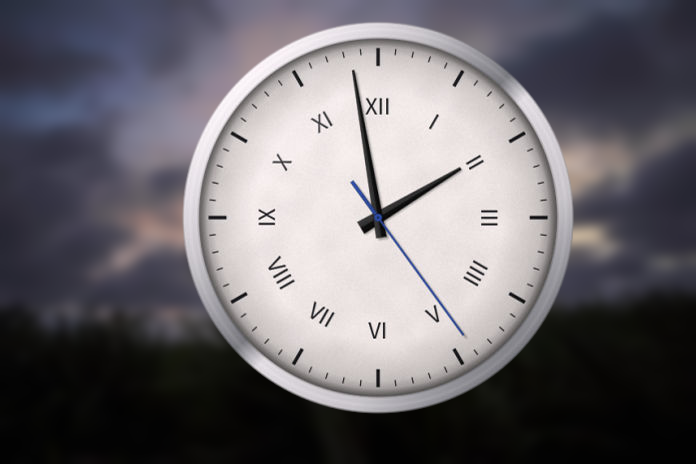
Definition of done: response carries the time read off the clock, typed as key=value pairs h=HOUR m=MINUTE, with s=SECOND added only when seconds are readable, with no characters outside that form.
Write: h=1 m=58 s=24
